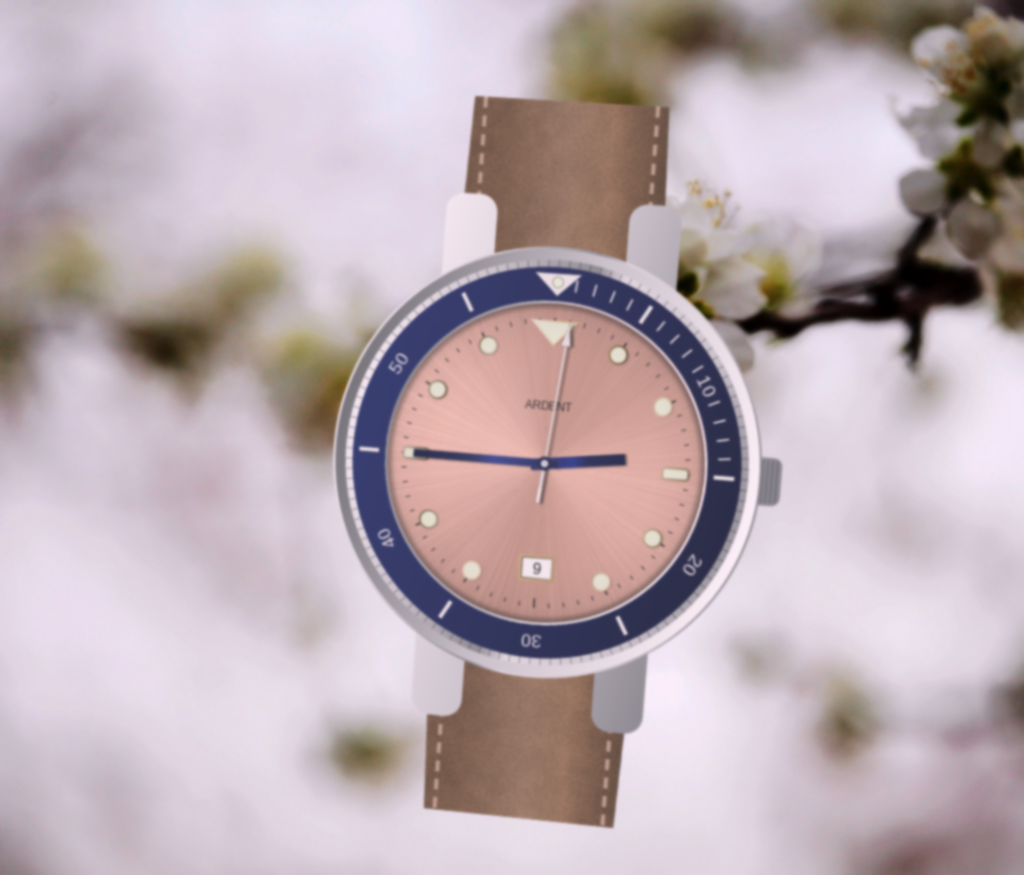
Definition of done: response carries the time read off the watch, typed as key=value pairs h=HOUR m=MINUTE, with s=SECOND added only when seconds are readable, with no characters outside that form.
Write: h=2 m=45 s=1
